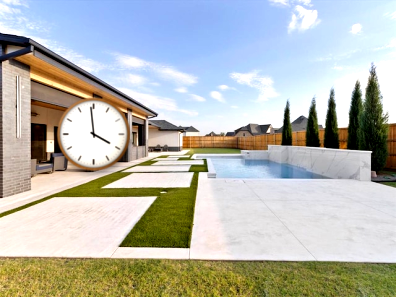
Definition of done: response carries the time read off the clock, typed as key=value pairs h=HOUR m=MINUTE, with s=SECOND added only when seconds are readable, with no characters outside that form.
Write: h=3 m=59
